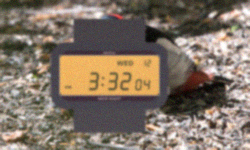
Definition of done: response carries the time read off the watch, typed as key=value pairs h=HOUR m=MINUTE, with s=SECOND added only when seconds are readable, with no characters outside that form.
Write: h=3 m=32 s=4
